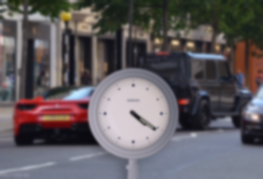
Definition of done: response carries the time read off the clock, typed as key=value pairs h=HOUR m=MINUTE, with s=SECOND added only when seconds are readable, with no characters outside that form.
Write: h=4 m=21
